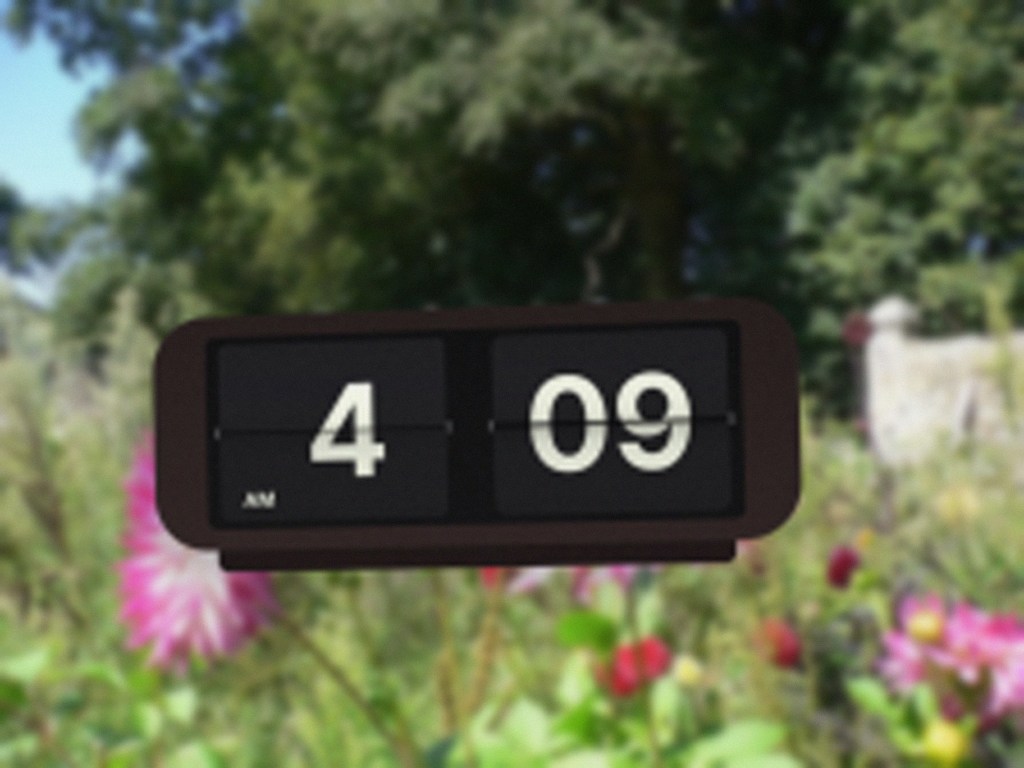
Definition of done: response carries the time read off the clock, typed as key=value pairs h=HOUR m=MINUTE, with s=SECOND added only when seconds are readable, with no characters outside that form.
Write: h=4 m=9
